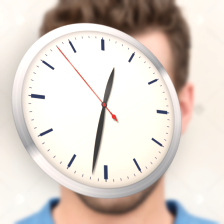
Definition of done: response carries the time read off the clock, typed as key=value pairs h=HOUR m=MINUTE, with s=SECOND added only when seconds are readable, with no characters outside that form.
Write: h=12 m=31 s=53
